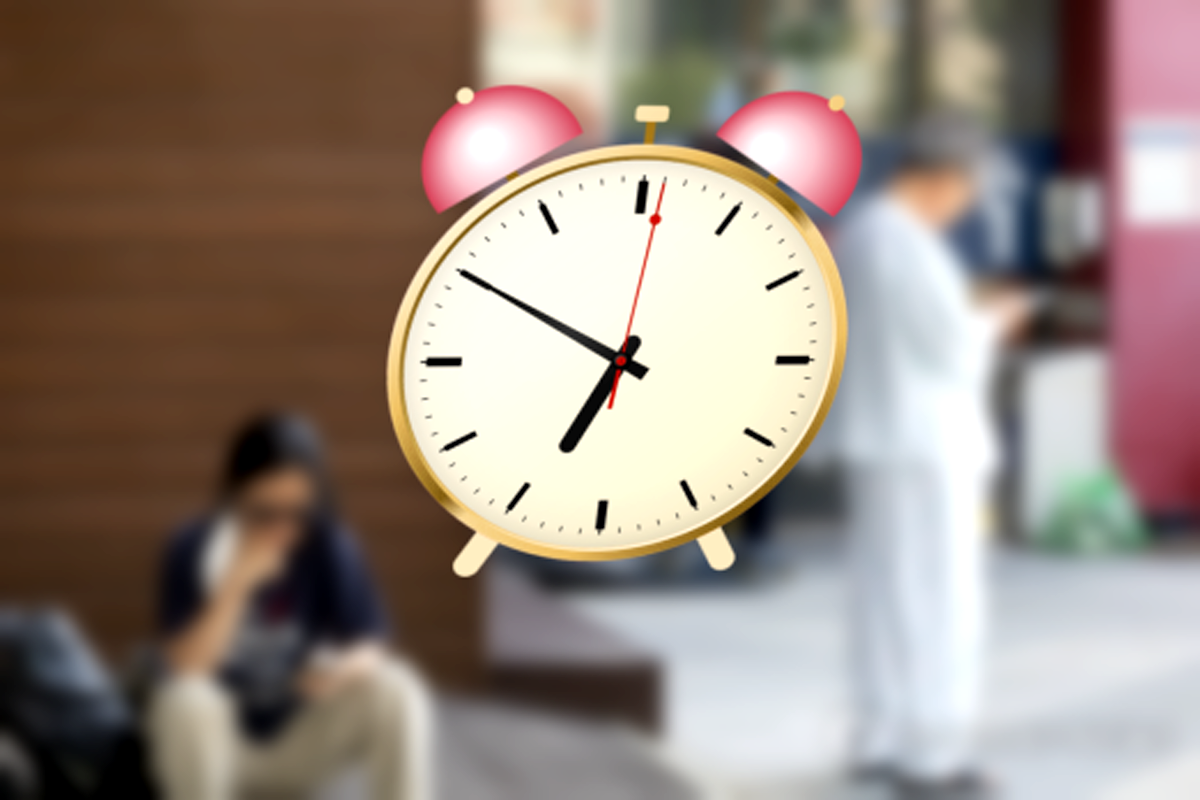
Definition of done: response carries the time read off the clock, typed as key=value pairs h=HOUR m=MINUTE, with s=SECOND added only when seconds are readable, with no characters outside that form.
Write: h=6 m=50 s=1
